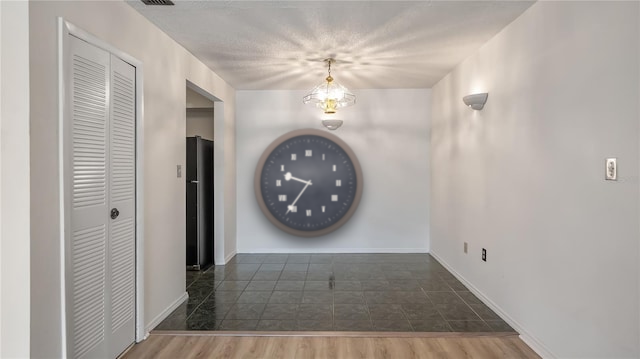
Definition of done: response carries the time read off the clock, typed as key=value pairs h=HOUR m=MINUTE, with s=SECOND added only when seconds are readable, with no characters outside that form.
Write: h=9 m=36
